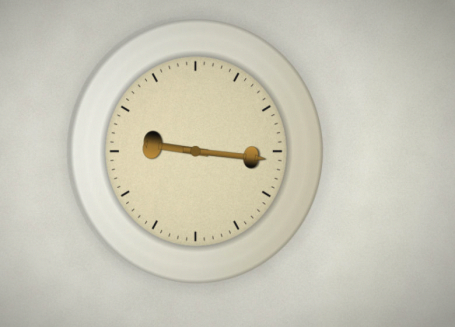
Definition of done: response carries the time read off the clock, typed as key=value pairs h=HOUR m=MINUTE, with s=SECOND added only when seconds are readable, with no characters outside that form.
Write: h=9 m=16
